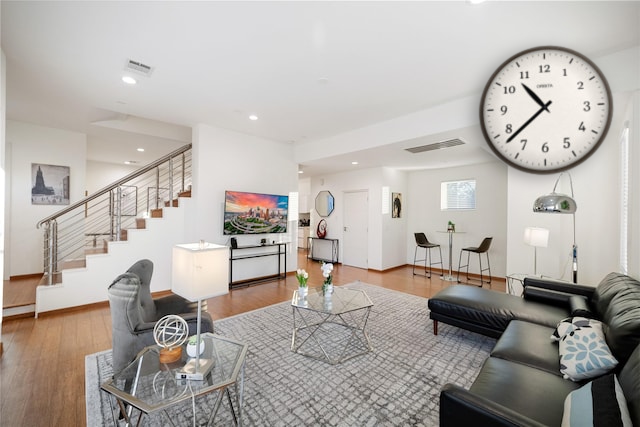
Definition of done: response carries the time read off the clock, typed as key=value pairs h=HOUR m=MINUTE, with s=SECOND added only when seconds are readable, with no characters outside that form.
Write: h=10 m=38
